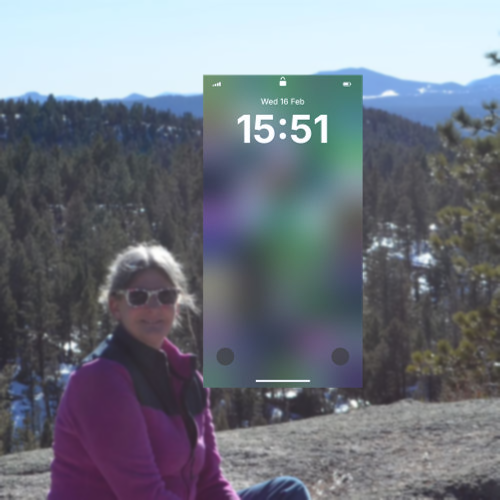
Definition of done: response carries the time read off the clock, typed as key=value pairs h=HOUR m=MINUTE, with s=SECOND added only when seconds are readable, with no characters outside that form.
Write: h=15 m=51
